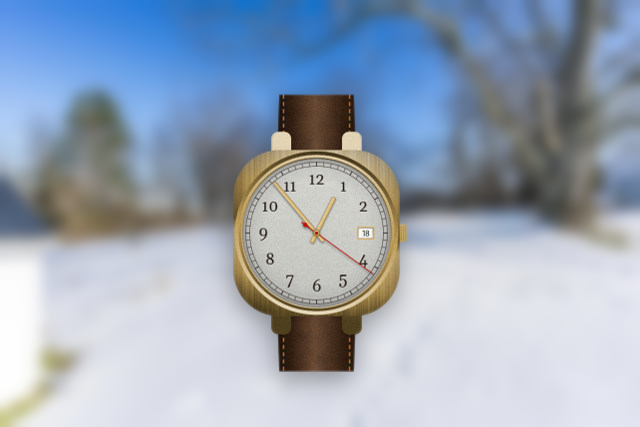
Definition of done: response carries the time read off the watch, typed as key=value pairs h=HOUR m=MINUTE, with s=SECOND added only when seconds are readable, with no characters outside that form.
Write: h=12 m=53 s=21
